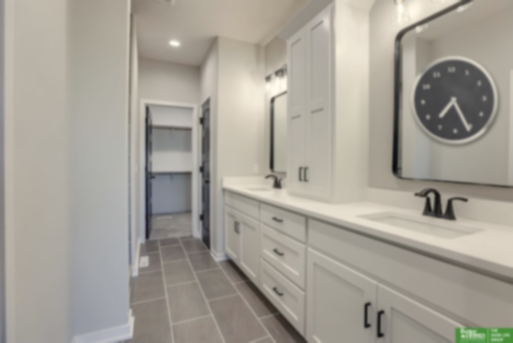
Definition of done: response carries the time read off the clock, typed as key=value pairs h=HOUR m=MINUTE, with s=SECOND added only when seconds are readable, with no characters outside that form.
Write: h=7 m=26
